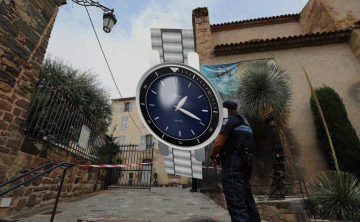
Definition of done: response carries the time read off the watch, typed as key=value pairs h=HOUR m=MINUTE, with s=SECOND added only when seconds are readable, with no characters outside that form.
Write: h=1 m=19
